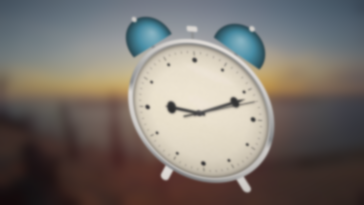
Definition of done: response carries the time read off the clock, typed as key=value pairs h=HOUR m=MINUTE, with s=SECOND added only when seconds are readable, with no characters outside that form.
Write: h=9 m=11 s=12
